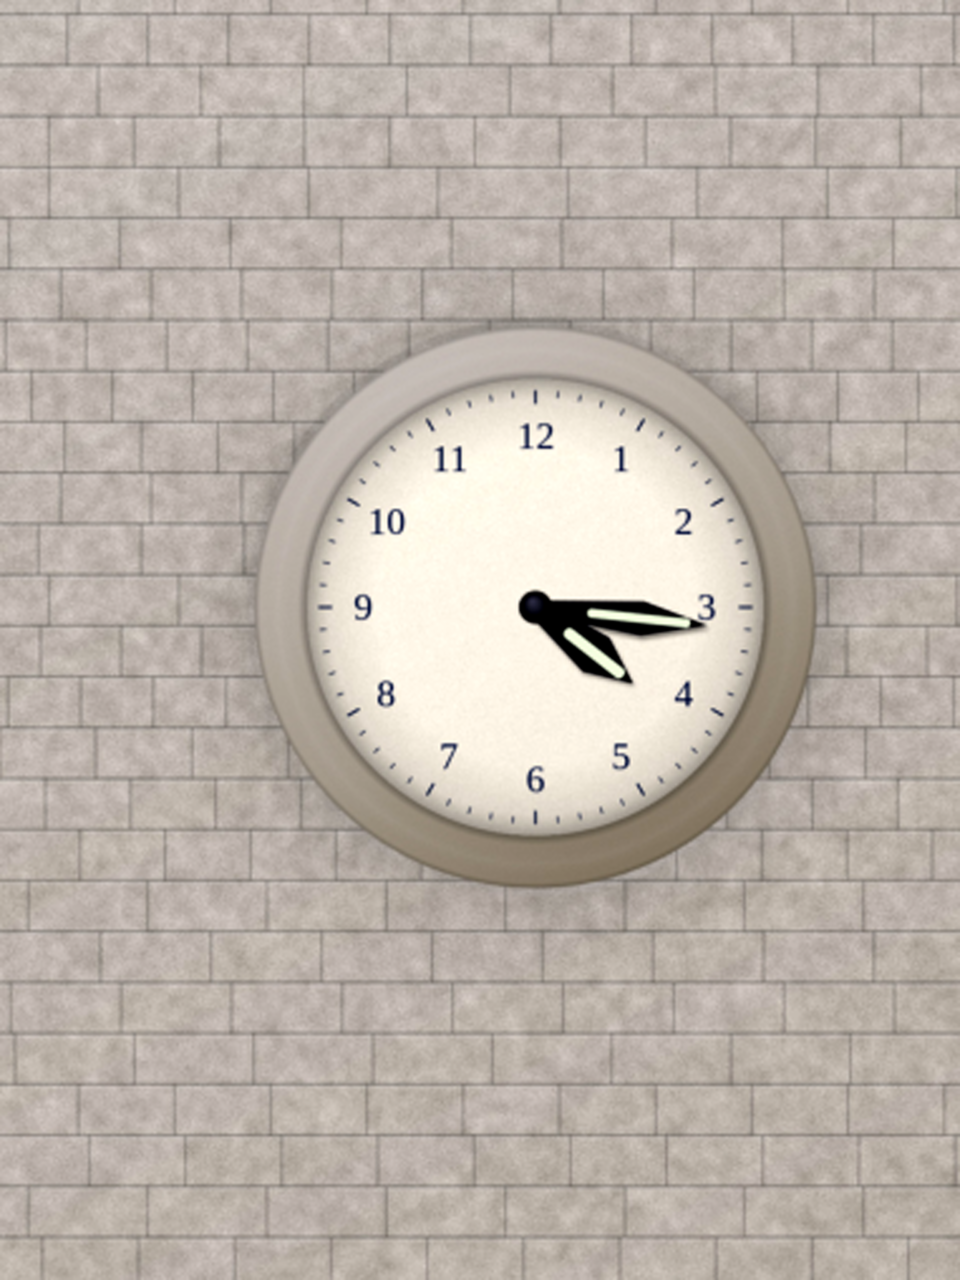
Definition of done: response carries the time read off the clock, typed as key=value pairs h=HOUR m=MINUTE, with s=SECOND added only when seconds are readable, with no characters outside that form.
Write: h=4 m=16
